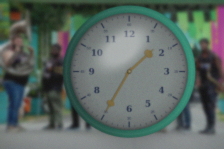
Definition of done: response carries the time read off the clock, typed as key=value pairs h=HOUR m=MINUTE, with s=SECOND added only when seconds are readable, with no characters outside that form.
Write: h=1 m=35
